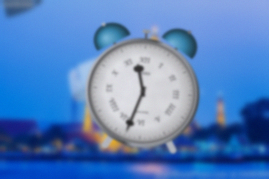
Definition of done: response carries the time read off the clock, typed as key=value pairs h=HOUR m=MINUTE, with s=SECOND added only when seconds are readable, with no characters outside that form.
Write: h=11 m=33
